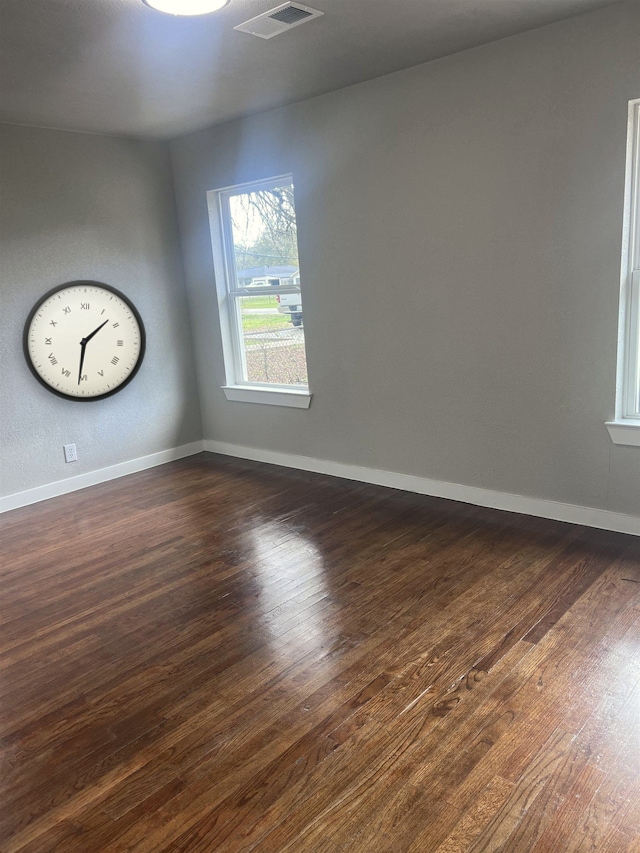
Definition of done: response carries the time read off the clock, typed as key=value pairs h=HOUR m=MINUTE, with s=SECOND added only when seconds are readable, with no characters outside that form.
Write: h=1 m=31
